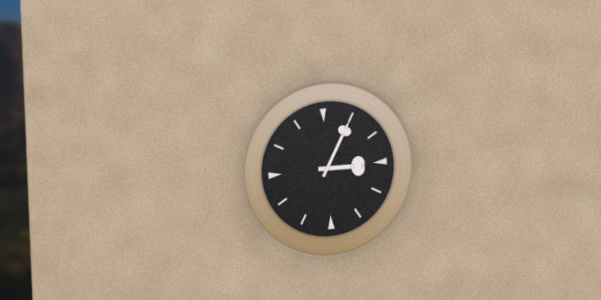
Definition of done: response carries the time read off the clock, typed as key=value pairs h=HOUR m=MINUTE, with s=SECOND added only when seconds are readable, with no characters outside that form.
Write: h=3 m=5
